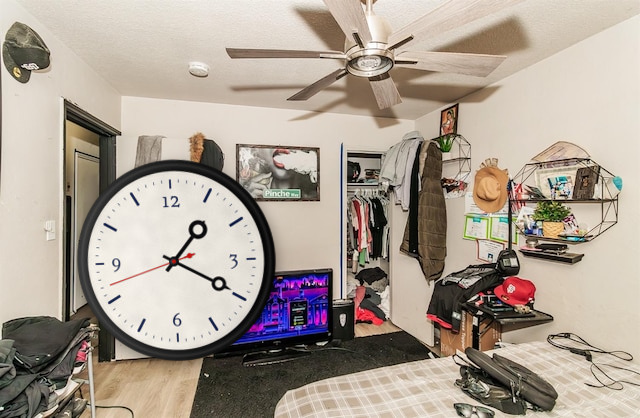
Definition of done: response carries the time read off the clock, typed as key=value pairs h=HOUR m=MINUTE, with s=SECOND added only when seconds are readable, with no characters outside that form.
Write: h=1 m=19 s=42
